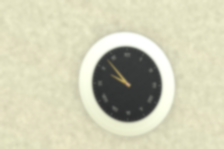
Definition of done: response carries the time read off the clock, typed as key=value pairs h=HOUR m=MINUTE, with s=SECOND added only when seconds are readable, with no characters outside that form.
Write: h=9 m=53
